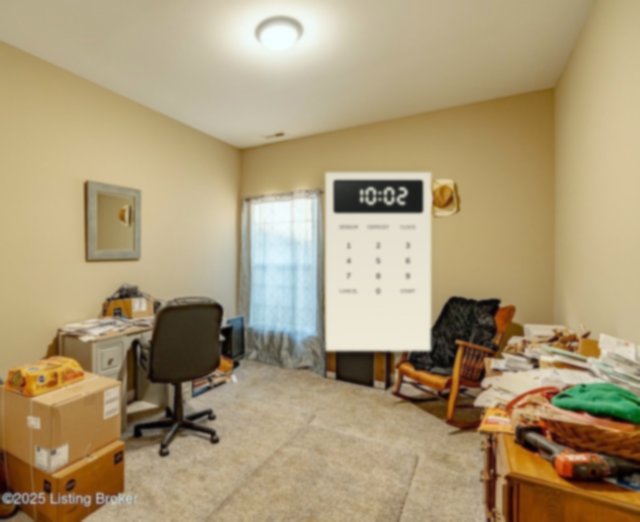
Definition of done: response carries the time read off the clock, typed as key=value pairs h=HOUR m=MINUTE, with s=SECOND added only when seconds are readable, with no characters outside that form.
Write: h=10 m=2
